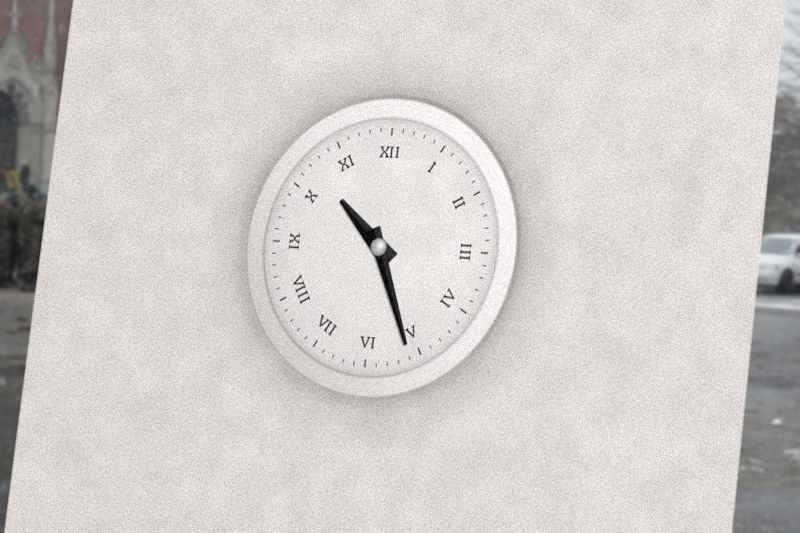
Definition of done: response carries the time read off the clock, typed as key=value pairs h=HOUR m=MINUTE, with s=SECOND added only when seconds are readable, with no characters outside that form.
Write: h=10 m=26
